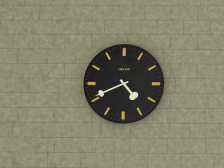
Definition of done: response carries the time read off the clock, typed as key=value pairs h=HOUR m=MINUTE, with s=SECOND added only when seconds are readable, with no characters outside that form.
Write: h=4 m=41
